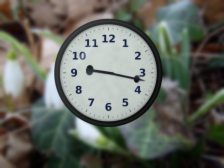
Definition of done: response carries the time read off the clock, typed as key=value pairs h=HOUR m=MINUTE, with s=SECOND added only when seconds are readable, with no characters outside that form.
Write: h=9 m=17
